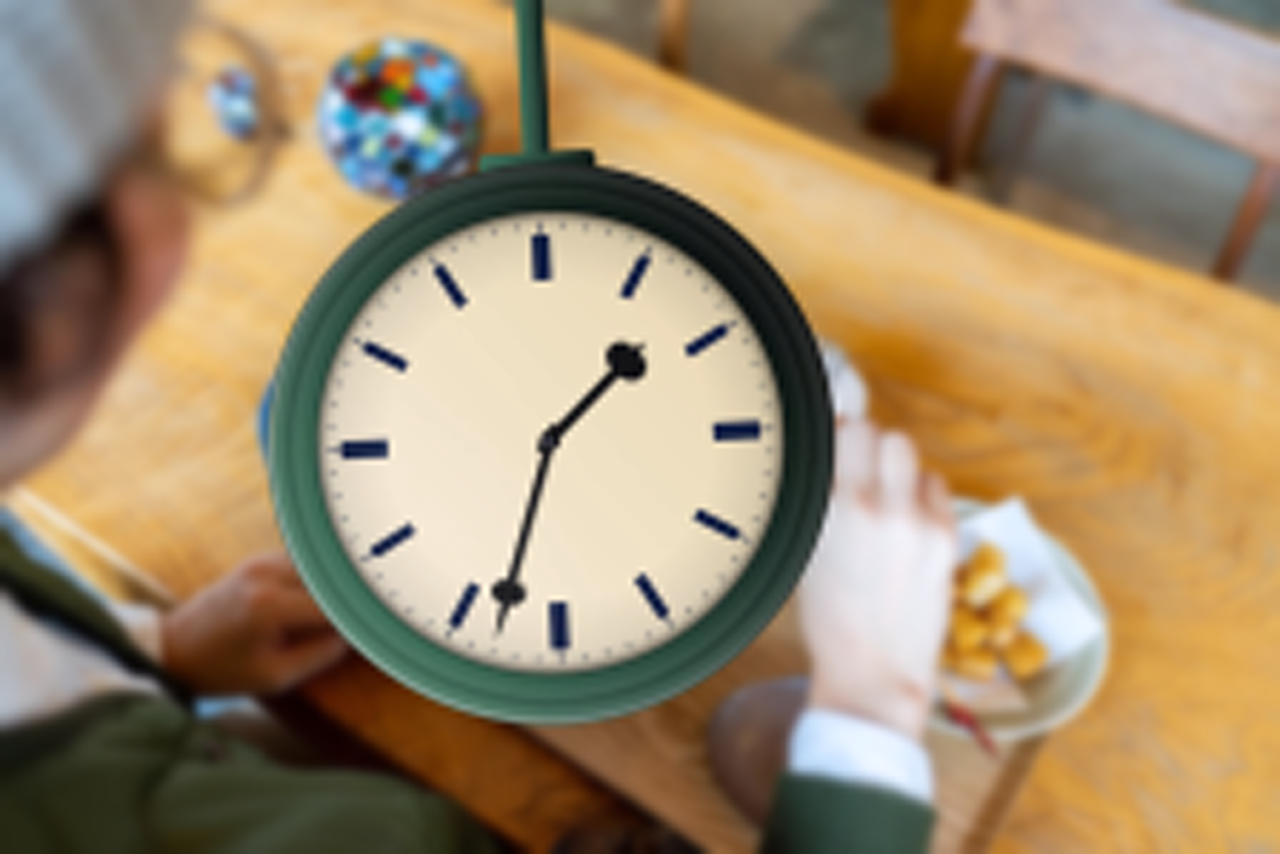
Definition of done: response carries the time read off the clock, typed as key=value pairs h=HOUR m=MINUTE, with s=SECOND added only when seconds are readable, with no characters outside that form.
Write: h=1 m=33
